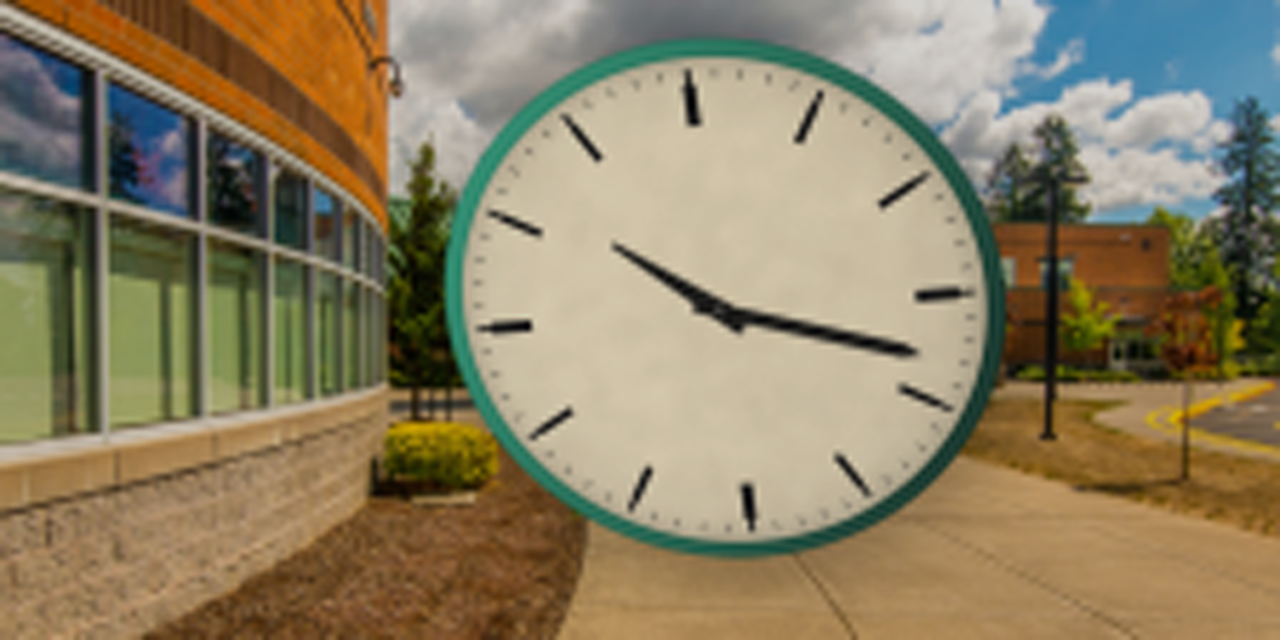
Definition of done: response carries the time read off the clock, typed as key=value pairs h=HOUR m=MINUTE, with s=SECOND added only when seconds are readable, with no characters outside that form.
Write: h=10 m=18
